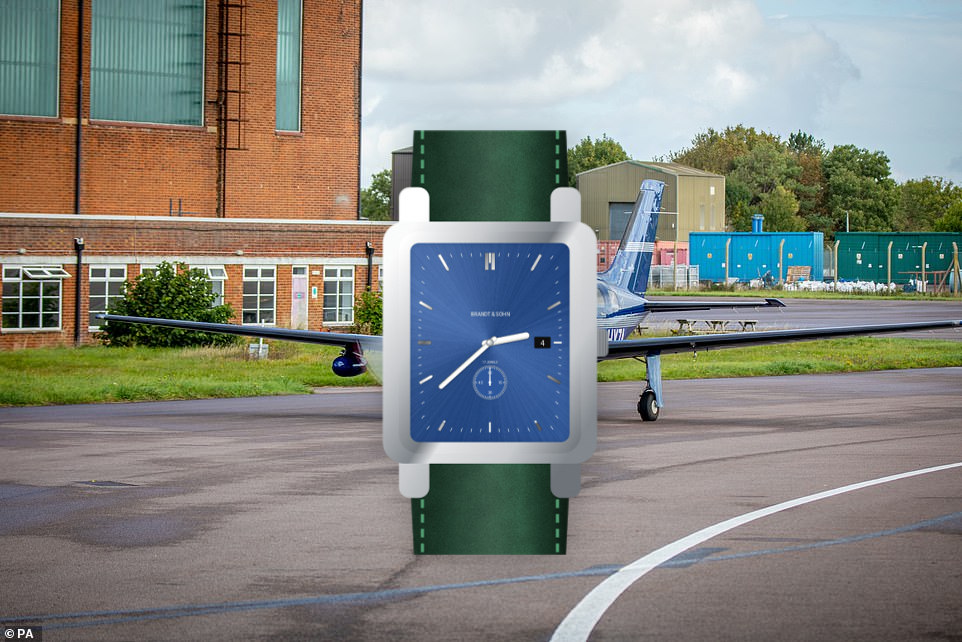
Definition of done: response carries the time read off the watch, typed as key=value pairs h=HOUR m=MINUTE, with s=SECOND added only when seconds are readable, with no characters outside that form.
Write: h=2 m=38
